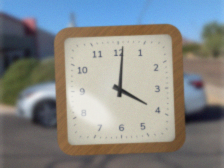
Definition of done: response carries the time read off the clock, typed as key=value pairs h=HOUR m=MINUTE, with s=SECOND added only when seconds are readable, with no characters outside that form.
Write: h=4 m=1
